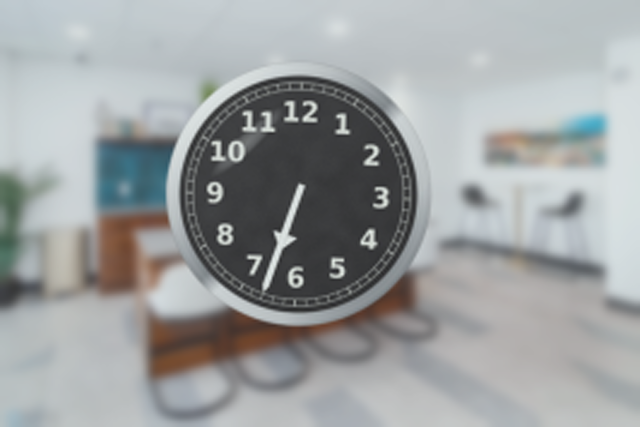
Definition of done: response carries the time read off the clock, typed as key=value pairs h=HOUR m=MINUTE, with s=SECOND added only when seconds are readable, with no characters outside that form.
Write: h=6 m=33
